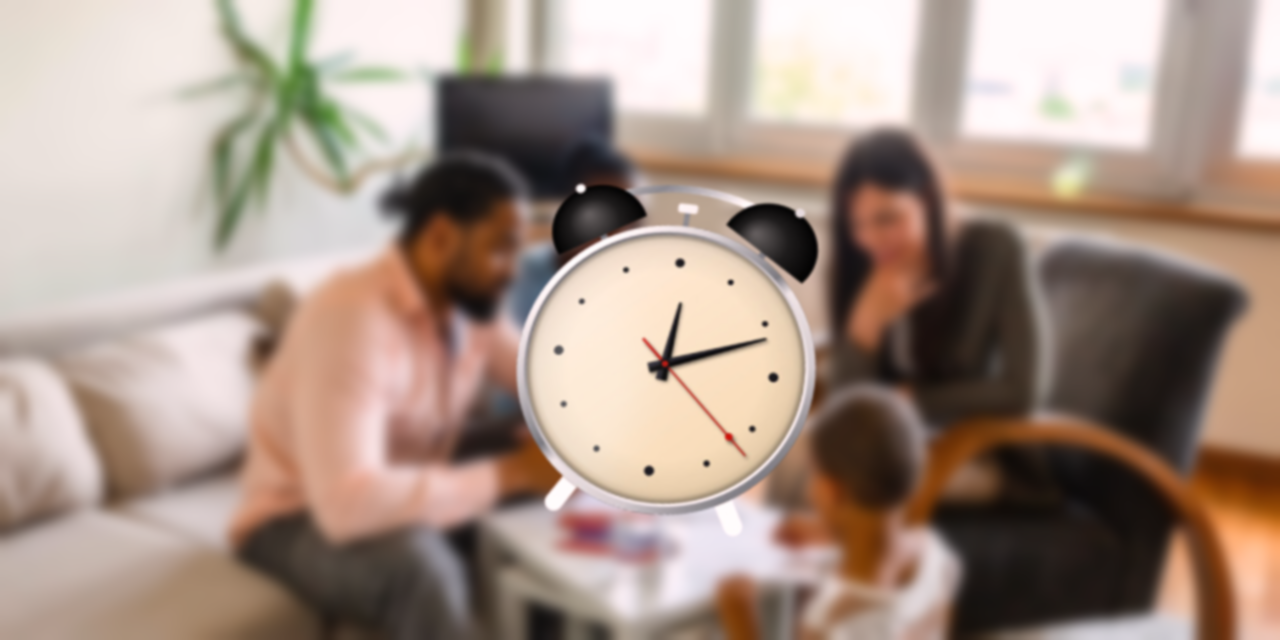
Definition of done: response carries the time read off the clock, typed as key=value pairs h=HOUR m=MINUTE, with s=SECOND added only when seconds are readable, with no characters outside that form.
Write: h=12 m=11 s=22
